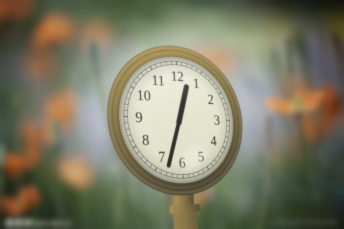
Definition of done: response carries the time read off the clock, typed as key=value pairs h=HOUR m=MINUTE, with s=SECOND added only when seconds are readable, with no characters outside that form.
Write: h=12 m=33
